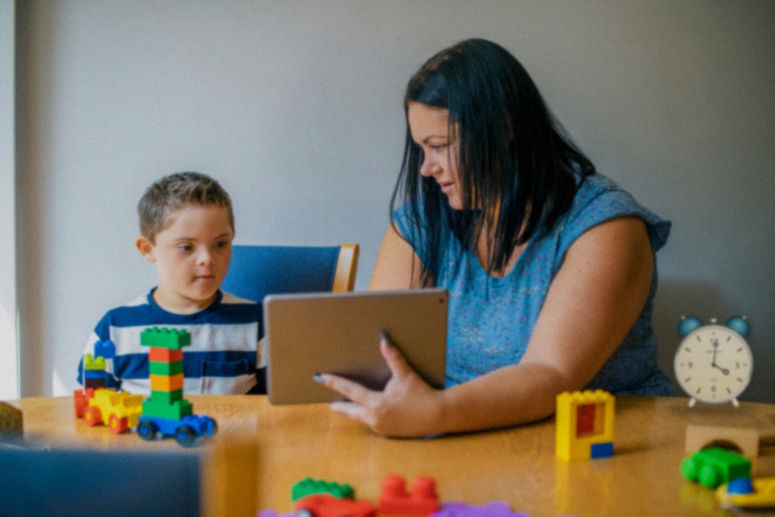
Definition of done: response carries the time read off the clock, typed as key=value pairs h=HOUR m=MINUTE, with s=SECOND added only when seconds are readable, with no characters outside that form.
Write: h=4 m=1
